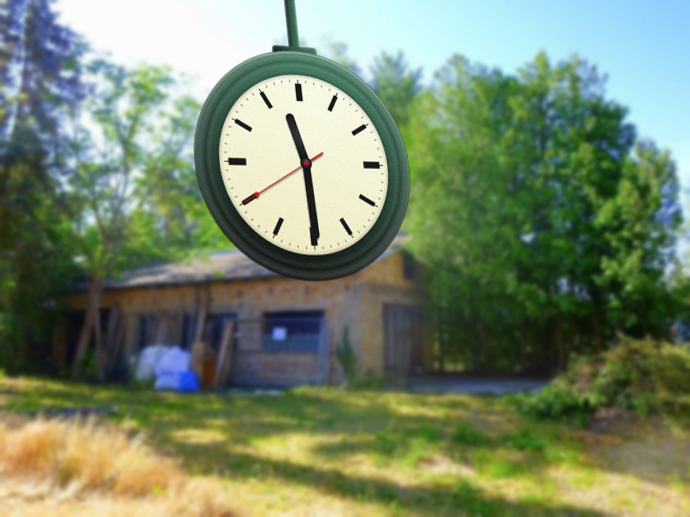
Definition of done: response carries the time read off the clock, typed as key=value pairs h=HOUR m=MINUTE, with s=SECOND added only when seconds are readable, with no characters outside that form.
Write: h=11 m=29 s=40
